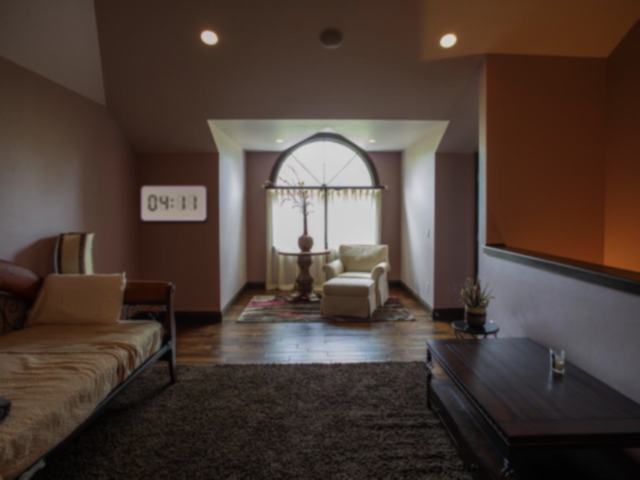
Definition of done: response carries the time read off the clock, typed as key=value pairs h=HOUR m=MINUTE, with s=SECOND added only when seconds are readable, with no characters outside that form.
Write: h=4 m=11
